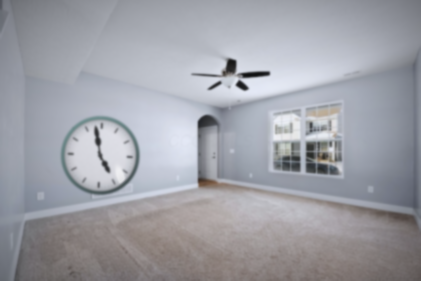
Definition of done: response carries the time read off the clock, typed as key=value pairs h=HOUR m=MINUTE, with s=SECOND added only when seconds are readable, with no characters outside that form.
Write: h=4 m=58
